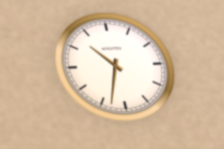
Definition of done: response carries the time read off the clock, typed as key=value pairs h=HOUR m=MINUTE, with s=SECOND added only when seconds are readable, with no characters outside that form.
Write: h=10 m=33
